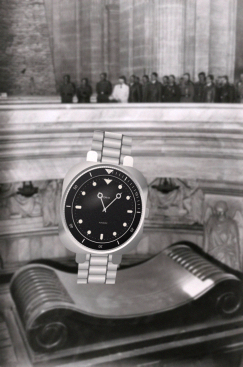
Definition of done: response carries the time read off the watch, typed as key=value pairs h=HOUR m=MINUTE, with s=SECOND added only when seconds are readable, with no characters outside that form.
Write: h=11 m=7
